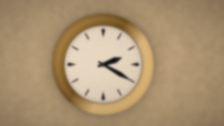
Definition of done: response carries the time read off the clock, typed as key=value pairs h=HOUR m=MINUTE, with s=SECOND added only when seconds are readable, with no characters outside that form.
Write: h=2 m=20
